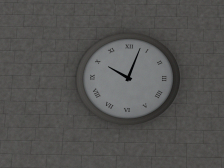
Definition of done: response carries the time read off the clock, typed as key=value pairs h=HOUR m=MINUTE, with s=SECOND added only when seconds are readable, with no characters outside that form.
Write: h=10 m=3
